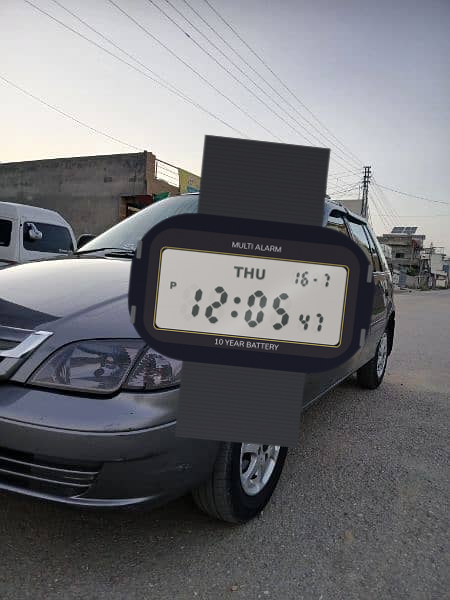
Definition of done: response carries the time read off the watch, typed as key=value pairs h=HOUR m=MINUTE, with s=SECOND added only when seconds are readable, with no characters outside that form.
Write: h=12 m=5 s=47
